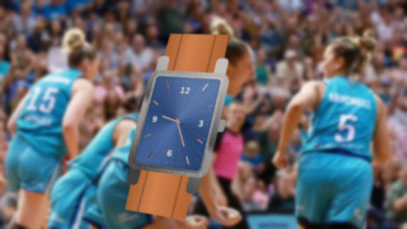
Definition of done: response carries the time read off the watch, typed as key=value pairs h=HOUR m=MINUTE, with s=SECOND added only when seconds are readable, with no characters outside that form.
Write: h=9 m=25
